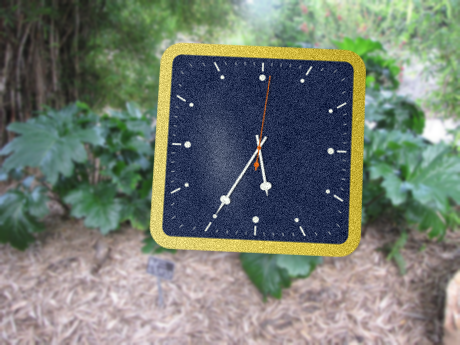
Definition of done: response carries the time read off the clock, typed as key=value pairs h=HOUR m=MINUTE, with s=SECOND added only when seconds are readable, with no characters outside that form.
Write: h=5 m=35 s=1
